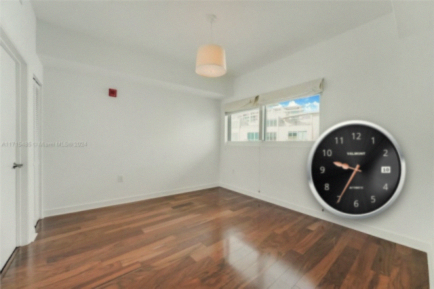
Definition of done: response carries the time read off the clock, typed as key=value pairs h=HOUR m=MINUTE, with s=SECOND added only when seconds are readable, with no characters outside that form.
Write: h=9 m=35
